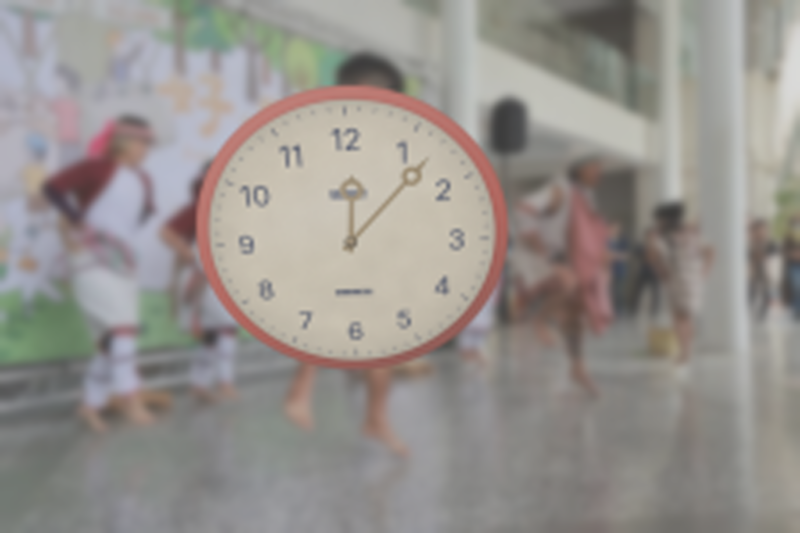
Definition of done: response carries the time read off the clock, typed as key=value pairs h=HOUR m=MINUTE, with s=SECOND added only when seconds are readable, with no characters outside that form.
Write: h=12 m=7
